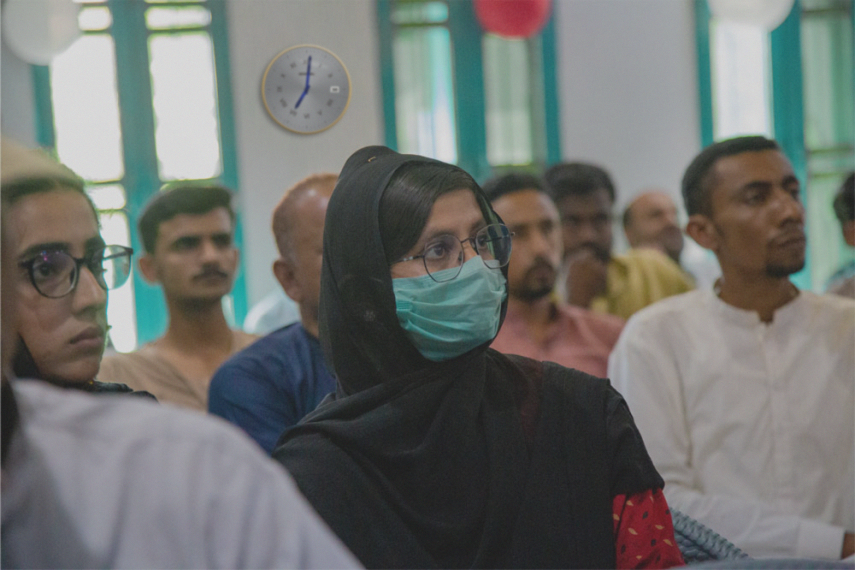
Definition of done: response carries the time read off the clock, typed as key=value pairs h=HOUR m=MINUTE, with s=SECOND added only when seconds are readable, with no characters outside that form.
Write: h=7 m=1
